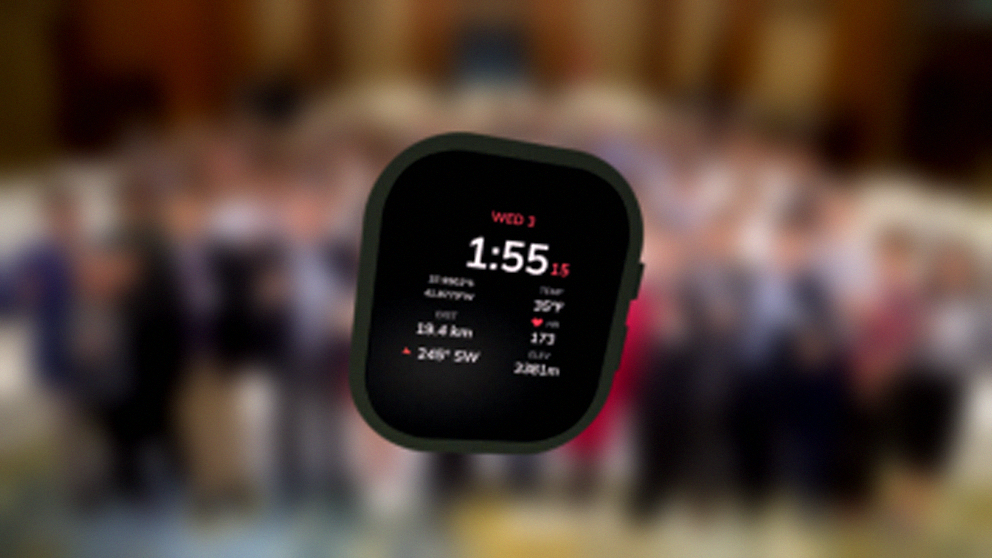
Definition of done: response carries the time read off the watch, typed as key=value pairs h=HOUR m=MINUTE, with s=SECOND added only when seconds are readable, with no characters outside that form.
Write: h=1 m=55
